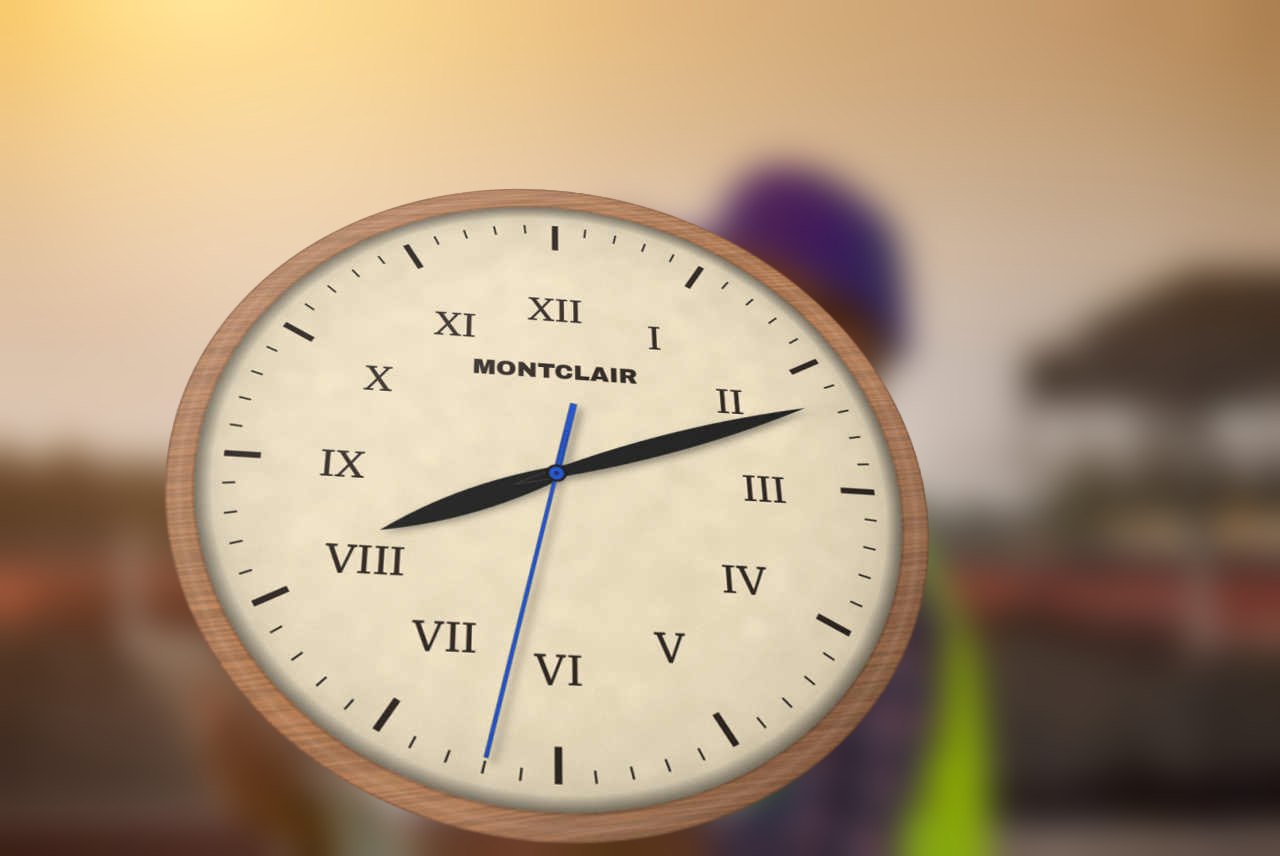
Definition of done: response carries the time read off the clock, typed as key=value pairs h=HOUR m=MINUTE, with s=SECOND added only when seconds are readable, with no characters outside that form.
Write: h=8 m=11 s=32
